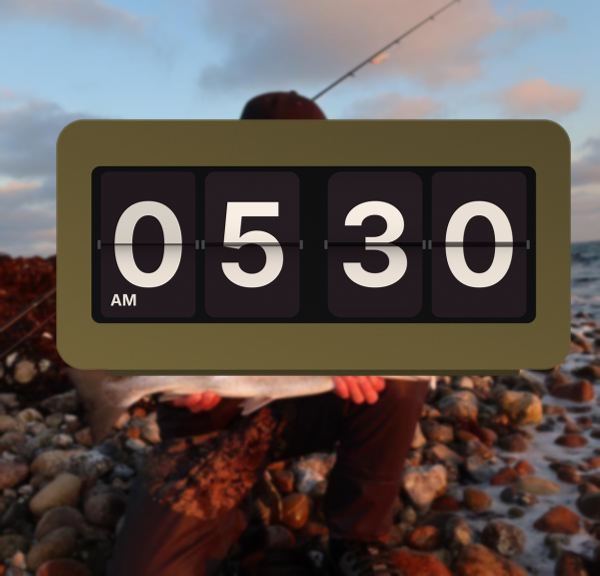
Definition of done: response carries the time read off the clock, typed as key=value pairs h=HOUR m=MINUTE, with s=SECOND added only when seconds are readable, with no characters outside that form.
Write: h=5 m=30
